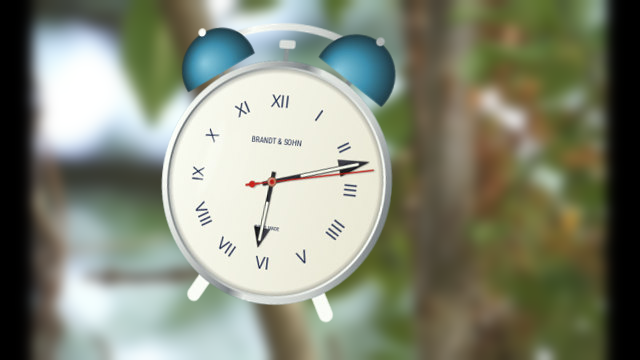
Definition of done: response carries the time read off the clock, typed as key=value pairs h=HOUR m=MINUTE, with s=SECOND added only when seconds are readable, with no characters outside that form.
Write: h=6 m=12 s=13
